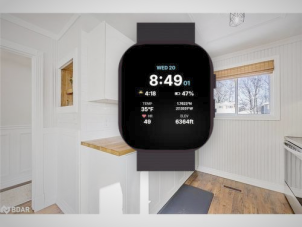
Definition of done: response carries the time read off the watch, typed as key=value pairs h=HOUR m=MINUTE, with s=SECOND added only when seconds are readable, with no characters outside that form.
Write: h=8 m=49
